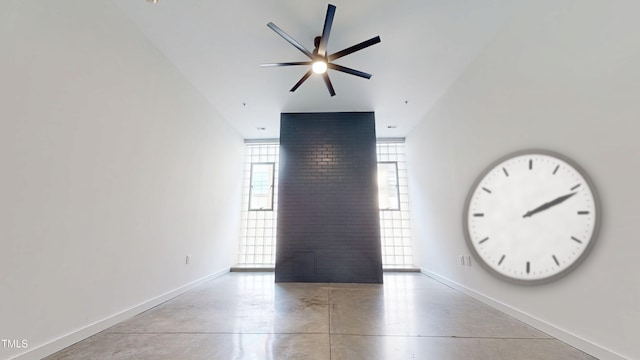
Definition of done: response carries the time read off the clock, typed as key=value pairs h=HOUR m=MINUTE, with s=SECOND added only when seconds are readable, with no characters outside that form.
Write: h=2 m=11
